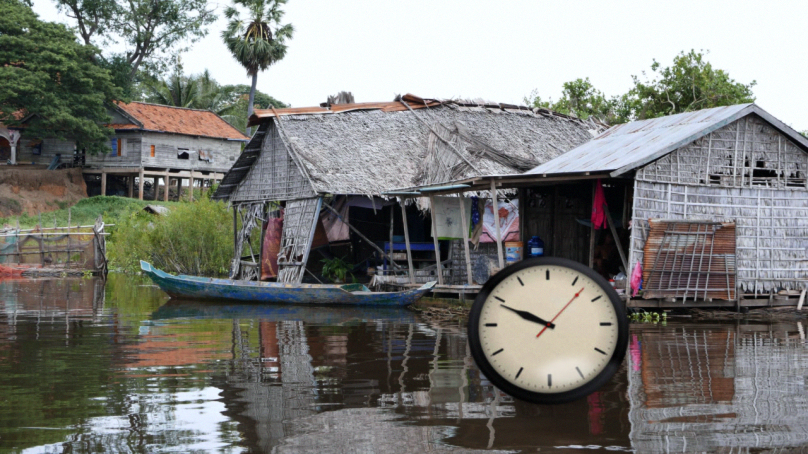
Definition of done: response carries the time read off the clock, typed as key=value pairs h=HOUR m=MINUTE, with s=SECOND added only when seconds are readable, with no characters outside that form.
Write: h=9 m=49 s=7
